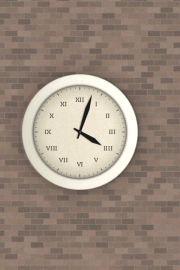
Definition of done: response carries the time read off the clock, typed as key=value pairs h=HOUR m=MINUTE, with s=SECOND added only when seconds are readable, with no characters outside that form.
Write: h=4 m=3
